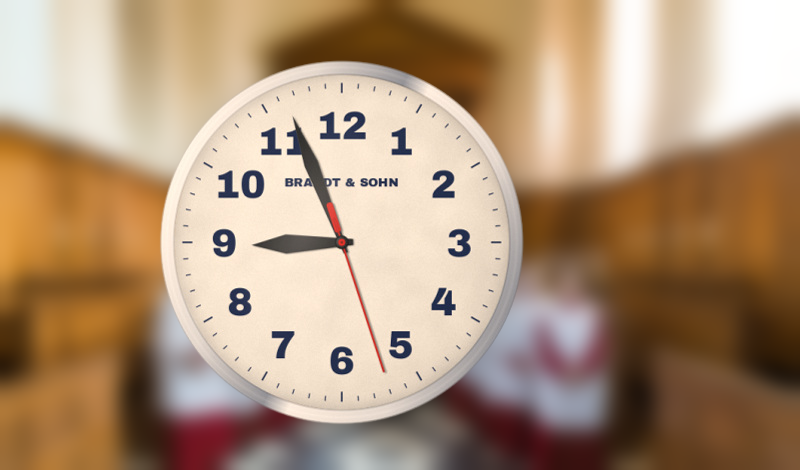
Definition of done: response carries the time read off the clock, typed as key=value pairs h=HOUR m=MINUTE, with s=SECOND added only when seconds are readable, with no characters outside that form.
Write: h=8 m=56 s=27
